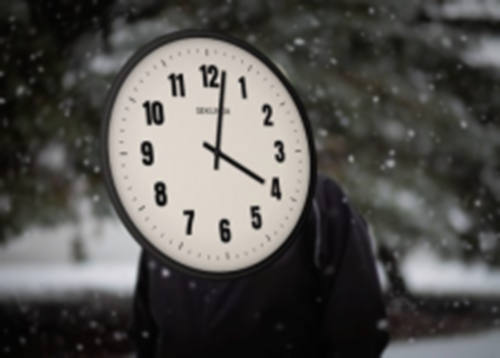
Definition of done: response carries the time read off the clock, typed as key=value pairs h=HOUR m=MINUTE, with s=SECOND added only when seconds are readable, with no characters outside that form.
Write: h=4 m=2
